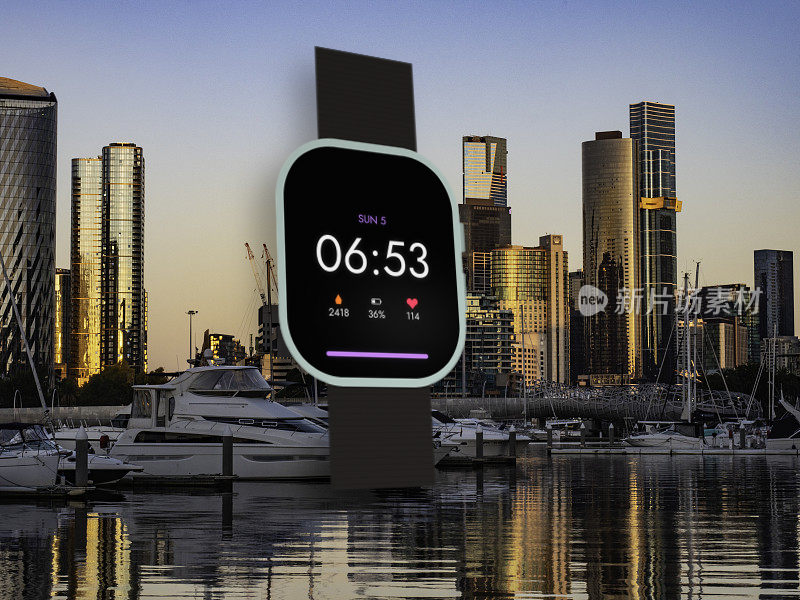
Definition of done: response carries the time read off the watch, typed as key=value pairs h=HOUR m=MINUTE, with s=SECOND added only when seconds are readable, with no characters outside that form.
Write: h=6 m=53
